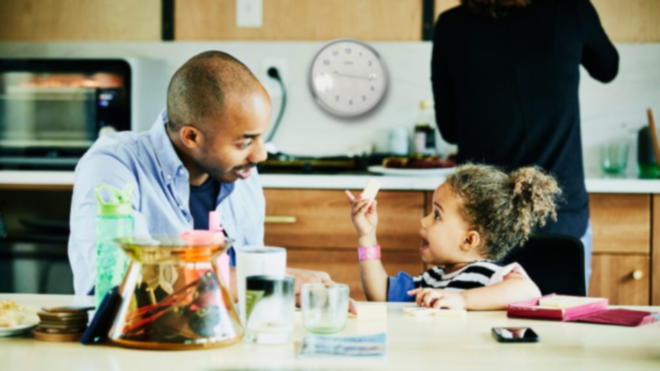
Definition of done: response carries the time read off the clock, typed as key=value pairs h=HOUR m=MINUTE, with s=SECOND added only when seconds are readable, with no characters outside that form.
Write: h=9 m=16
